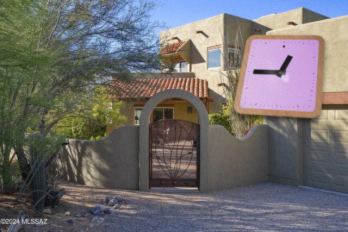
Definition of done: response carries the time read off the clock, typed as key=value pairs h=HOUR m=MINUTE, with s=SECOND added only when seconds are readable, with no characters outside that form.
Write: h=12 m=45
